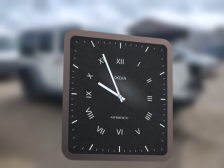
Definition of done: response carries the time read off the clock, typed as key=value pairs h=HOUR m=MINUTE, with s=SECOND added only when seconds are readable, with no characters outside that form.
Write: h=9 m=56
